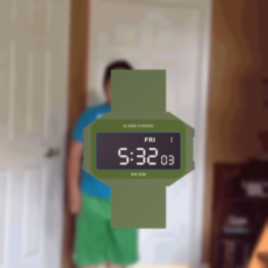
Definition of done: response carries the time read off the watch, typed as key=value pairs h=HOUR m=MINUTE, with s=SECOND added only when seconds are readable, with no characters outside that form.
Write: h=5 m=32 s=3
